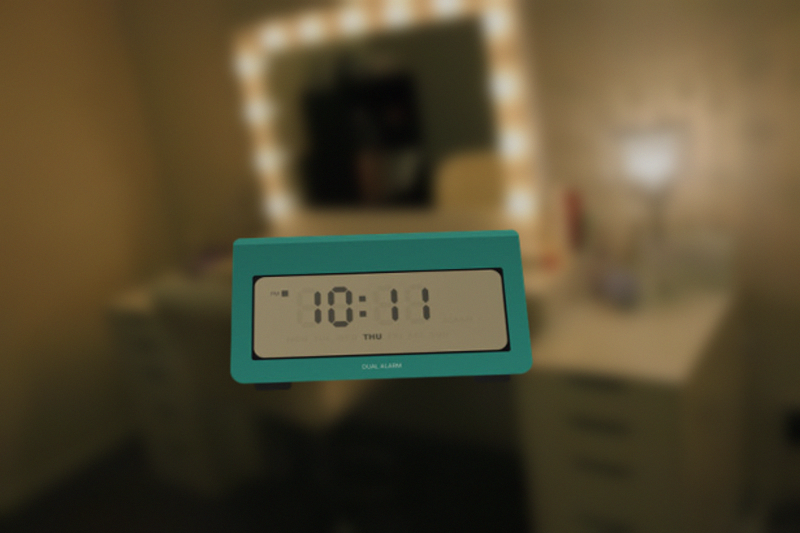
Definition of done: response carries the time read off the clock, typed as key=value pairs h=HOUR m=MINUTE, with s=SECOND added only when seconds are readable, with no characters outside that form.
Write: h=10 m=11
